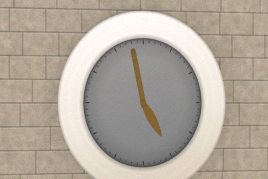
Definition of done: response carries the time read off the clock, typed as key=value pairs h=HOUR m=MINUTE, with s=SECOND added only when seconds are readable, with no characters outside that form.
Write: h=4 m=58
